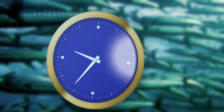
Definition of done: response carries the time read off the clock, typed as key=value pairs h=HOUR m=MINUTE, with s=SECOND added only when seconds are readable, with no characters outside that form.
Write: h=9 m=36
